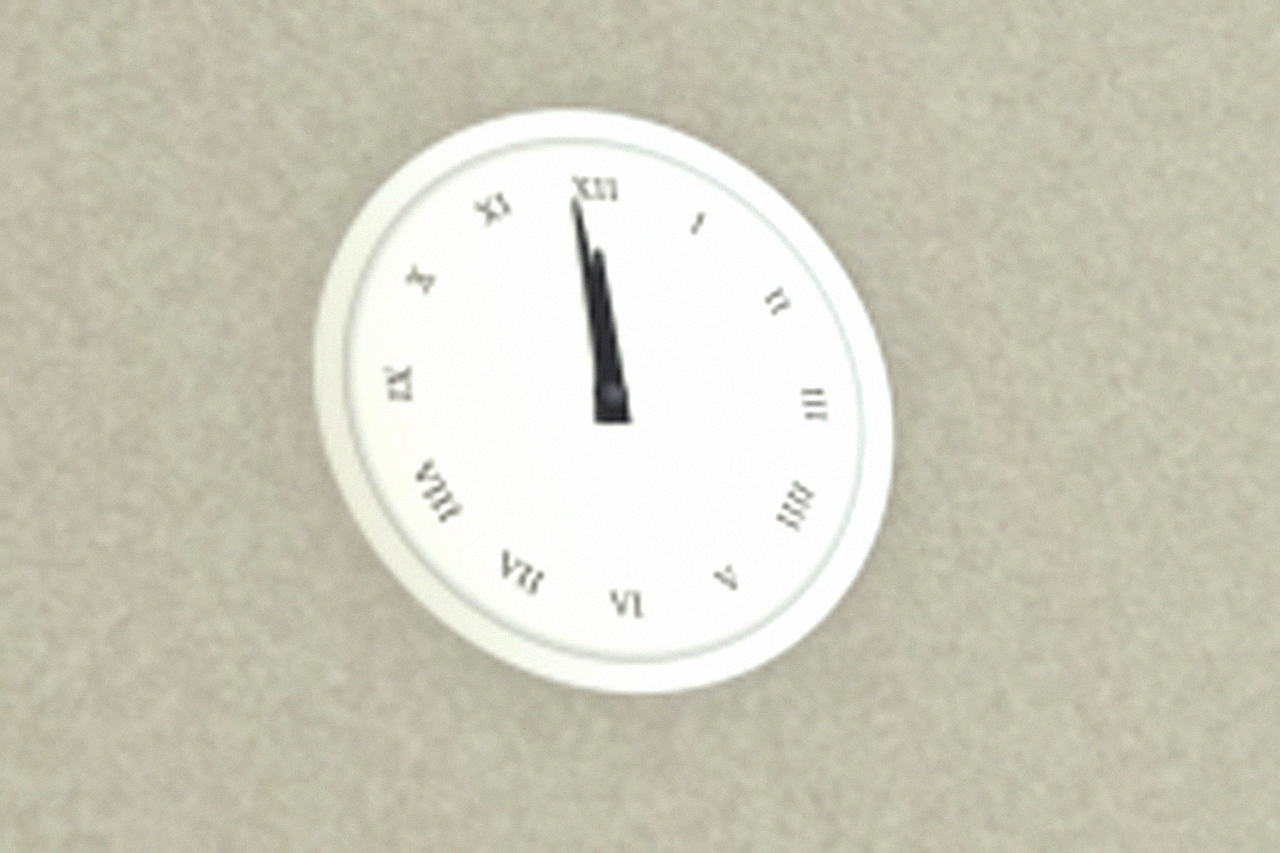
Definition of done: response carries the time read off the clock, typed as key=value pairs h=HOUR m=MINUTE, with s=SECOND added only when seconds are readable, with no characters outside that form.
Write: h=11 m=59
